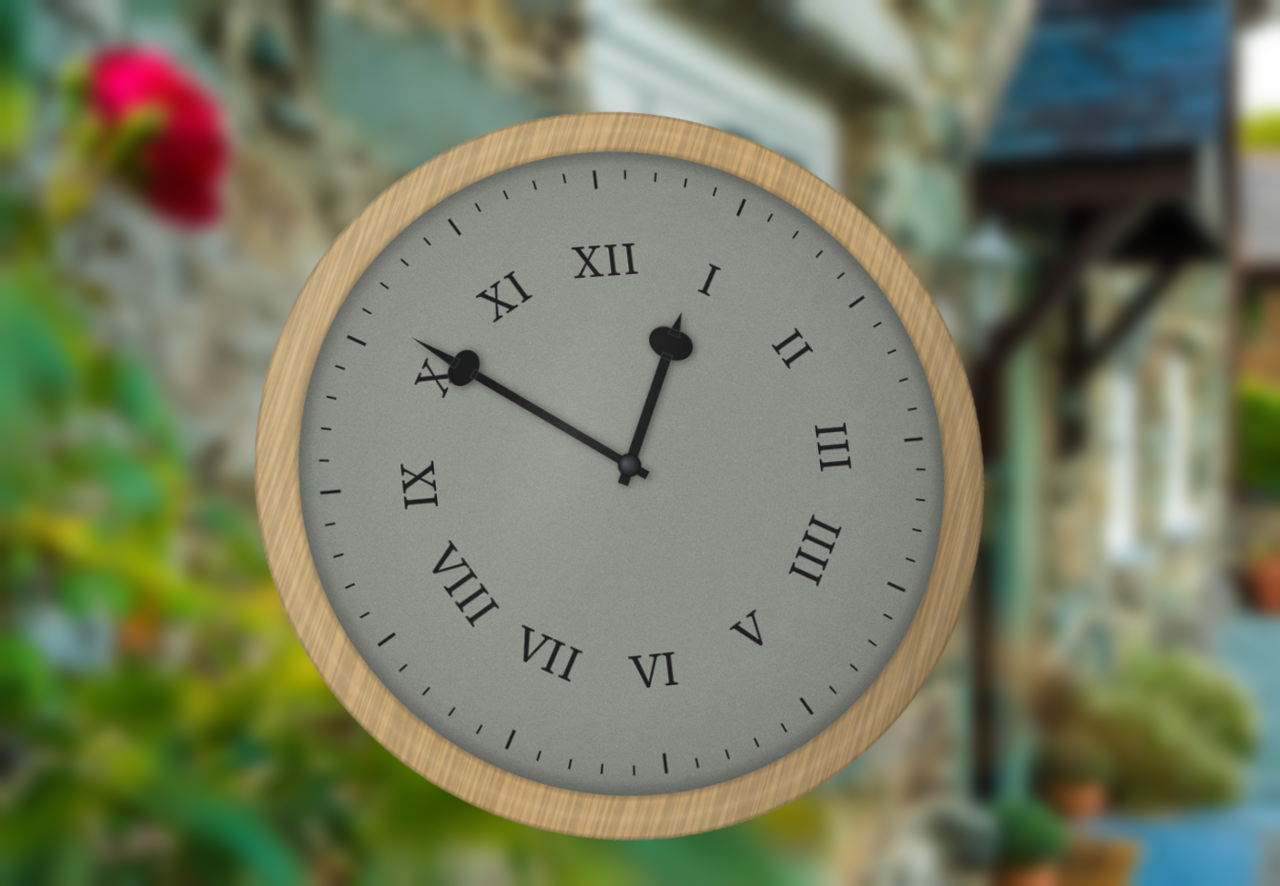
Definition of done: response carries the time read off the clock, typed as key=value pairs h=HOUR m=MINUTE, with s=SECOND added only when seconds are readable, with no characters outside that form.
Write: h=12 m=51
